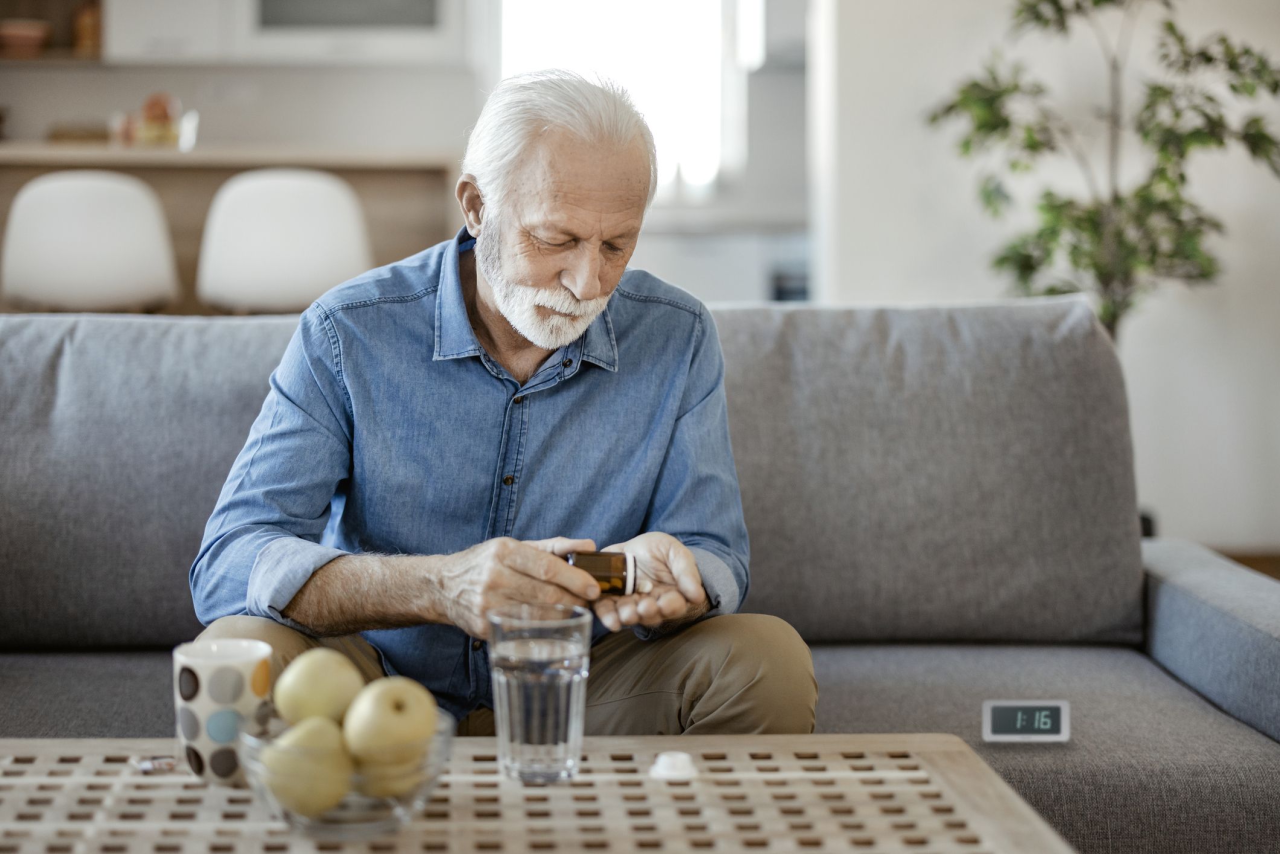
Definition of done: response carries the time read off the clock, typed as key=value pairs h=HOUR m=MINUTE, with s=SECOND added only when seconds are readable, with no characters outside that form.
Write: h=1 m=16
